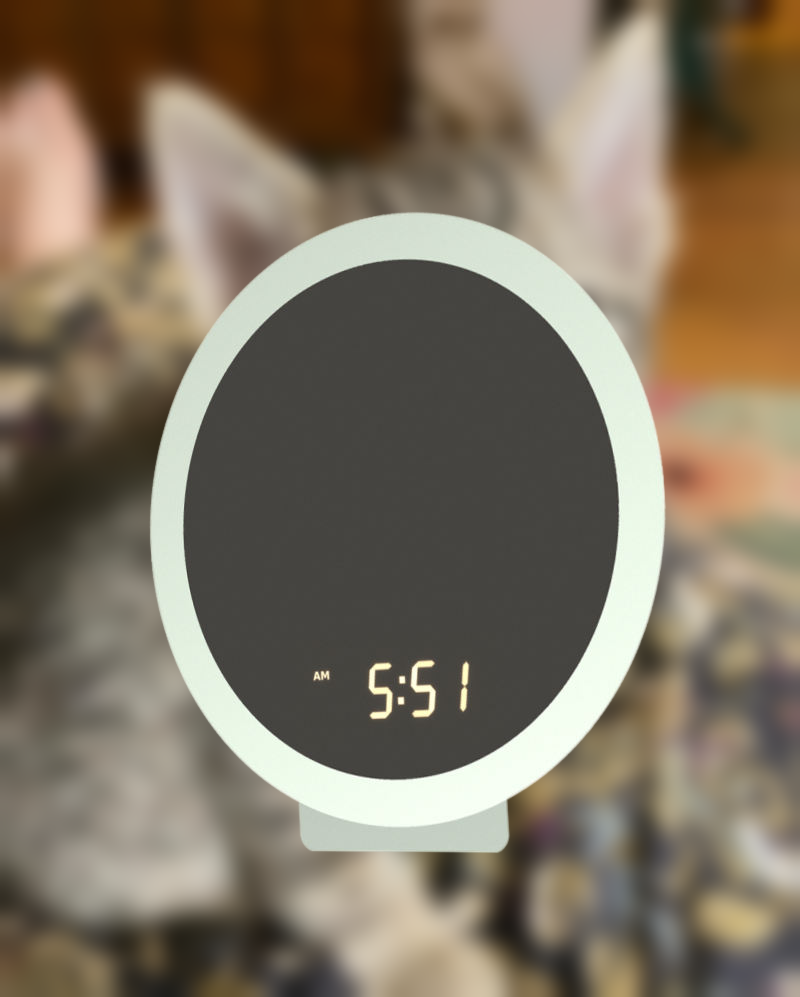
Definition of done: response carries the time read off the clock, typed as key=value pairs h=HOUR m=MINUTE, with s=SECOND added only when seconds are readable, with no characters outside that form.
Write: h=5 m=51
